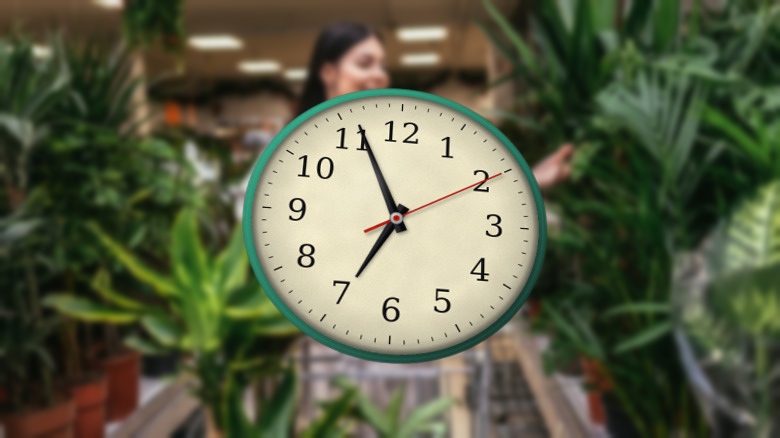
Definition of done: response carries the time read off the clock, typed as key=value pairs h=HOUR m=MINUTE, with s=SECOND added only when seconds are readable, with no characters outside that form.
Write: h=6 m=56 s=10
